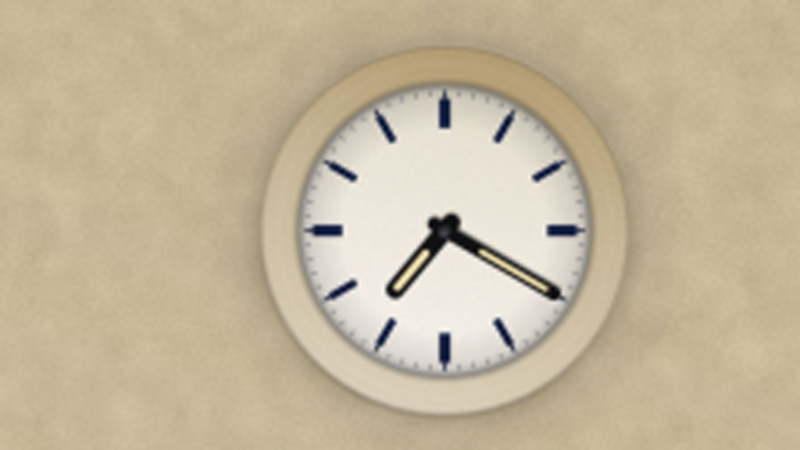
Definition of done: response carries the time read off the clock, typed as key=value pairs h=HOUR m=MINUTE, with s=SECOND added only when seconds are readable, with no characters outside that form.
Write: h=7 m=20
